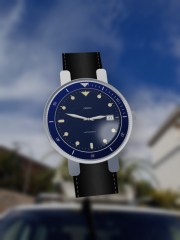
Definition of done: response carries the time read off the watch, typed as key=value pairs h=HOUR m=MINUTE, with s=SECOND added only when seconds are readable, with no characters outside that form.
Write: h=2 m=48
